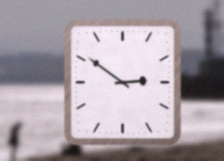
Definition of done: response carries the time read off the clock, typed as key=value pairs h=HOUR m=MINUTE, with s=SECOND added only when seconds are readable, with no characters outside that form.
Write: h=2 m=51
